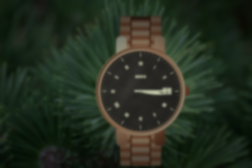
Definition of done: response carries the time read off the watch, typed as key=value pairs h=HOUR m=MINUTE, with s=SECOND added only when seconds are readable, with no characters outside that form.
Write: h=3 m=15
